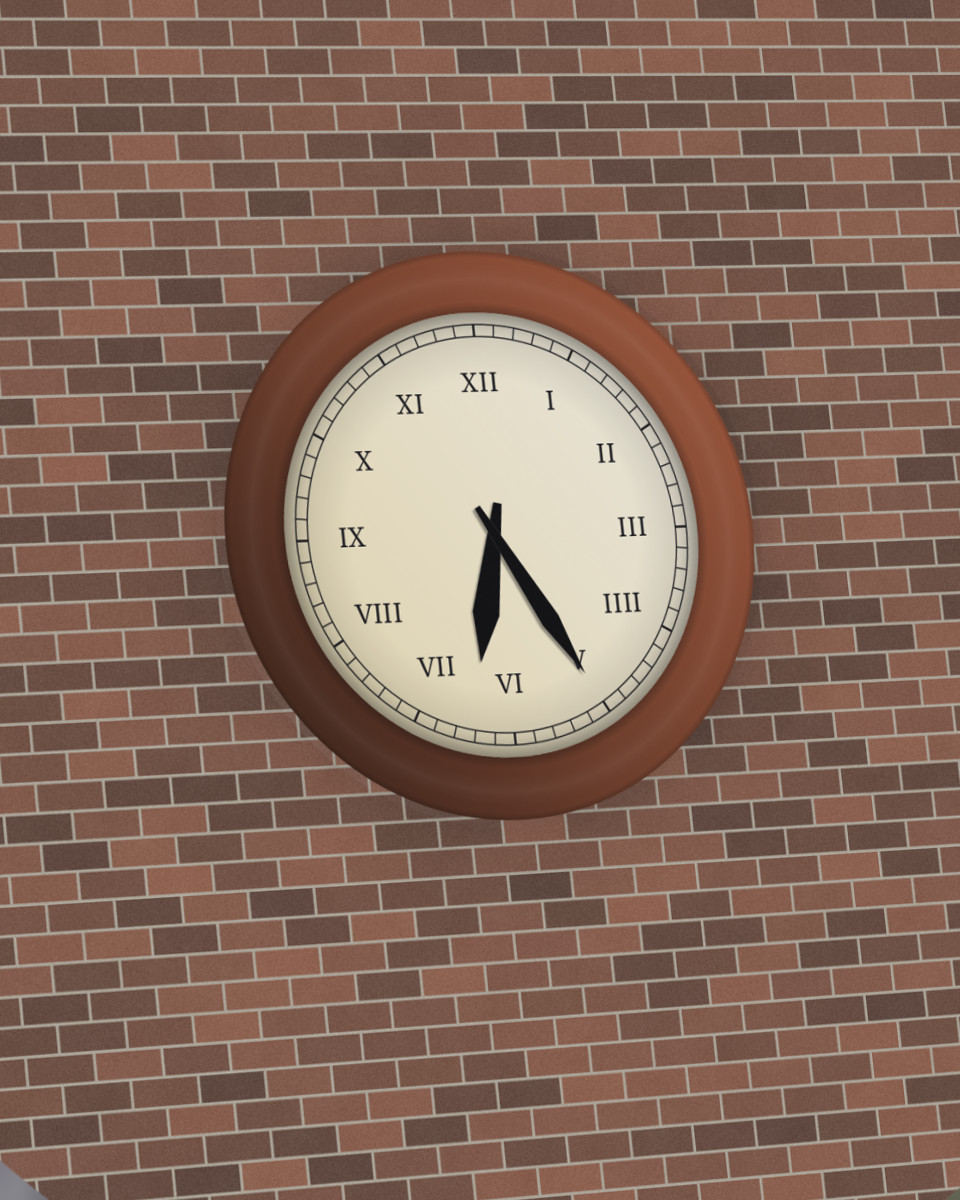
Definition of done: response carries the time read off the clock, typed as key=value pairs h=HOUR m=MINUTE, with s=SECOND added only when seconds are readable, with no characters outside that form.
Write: h=6 m=25
